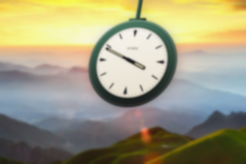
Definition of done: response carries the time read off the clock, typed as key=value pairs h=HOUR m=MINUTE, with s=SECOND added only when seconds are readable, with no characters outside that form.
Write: h=3 m=49
